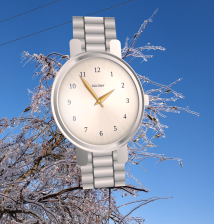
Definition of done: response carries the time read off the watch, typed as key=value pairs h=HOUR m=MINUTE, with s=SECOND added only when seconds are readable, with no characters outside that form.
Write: h=1 m=54
